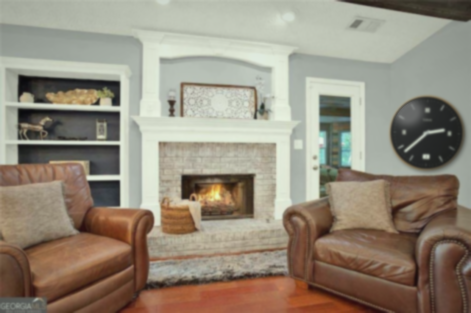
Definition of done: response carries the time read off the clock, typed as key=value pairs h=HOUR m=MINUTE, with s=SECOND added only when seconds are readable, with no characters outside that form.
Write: h=2 m=38
